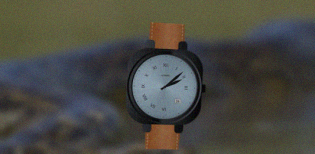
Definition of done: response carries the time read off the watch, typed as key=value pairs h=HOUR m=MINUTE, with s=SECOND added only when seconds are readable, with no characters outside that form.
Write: h=2 m=8
